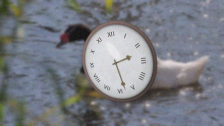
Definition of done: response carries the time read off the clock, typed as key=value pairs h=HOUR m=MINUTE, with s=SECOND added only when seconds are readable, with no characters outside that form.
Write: h=2 m=28
